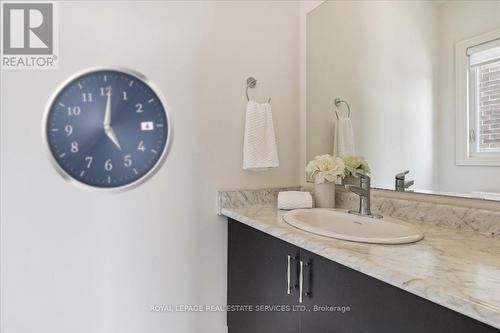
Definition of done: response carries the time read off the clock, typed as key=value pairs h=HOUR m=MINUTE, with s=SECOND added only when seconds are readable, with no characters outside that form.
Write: h=5 m=1
